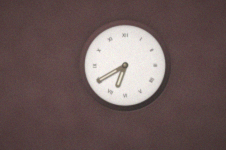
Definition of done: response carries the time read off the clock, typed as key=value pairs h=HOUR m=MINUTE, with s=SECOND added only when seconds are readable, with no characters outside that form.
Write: h=6 m=40
